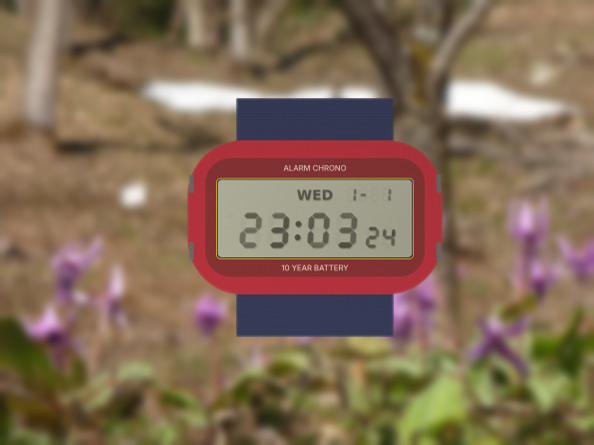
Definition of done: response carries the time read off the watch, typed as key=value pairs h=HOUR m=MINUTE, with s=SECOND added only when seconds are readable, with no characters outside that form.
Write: h=23 m=3 s=24
